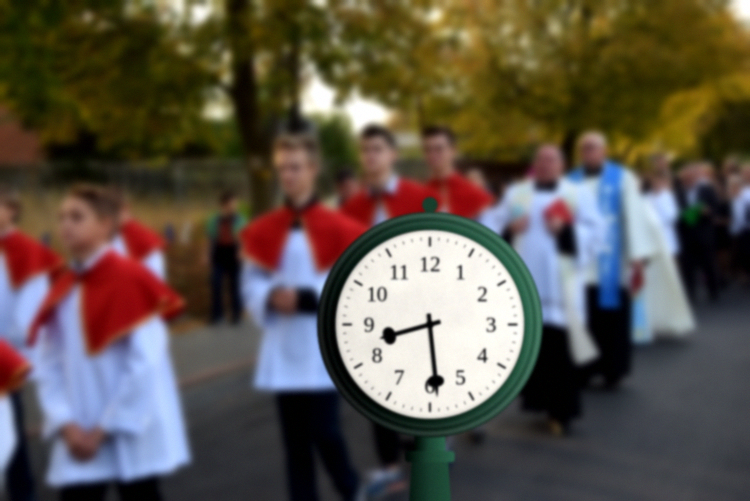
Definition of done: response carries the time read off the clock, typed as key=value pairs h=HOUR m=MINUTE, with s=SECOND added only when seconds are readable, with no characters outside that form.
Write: h=8 m=29
